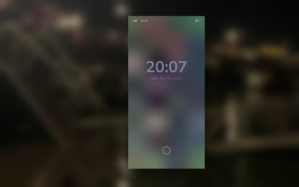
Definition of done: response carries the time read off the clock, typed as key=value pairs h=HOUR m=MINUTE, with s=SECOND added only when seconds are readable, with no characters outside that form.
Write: h=20 m=7
